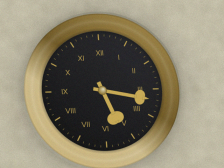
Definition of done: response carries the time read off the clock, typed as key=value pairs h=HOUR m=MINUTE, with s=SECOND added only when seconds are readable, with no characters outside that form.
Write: h=5 m=17
